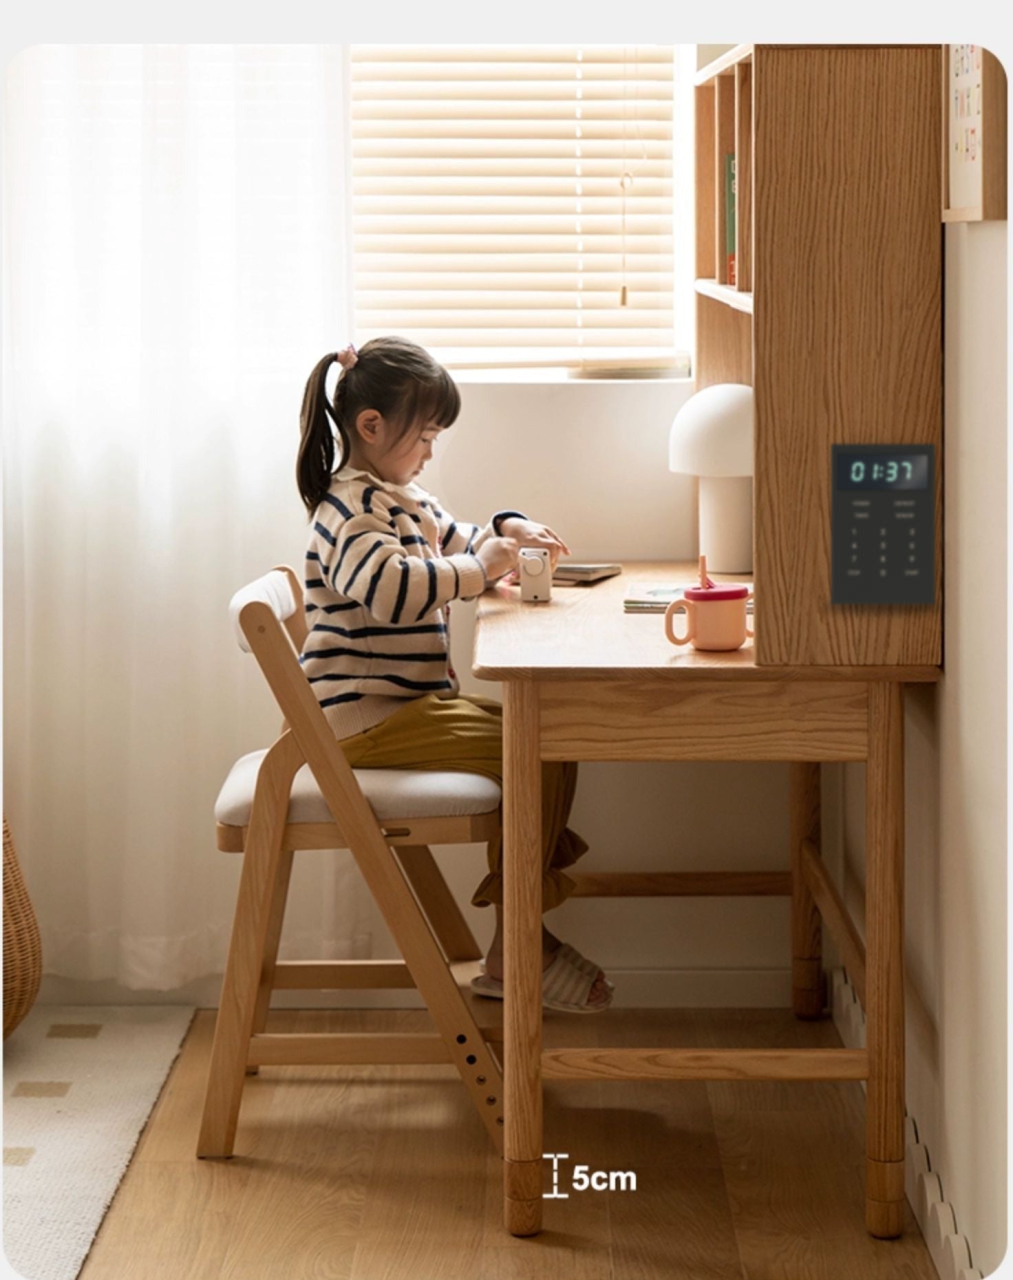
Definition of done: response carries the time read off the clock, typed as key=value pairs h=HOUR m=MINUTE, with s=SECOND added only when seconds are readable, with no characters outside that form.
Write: h=1 m=37
